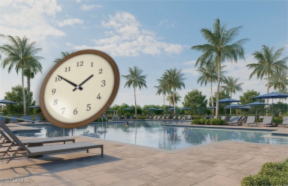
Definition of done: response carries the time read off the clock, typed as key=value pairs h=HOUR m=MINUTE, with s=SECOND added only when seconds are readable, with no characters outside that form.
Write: h=1 m=51
